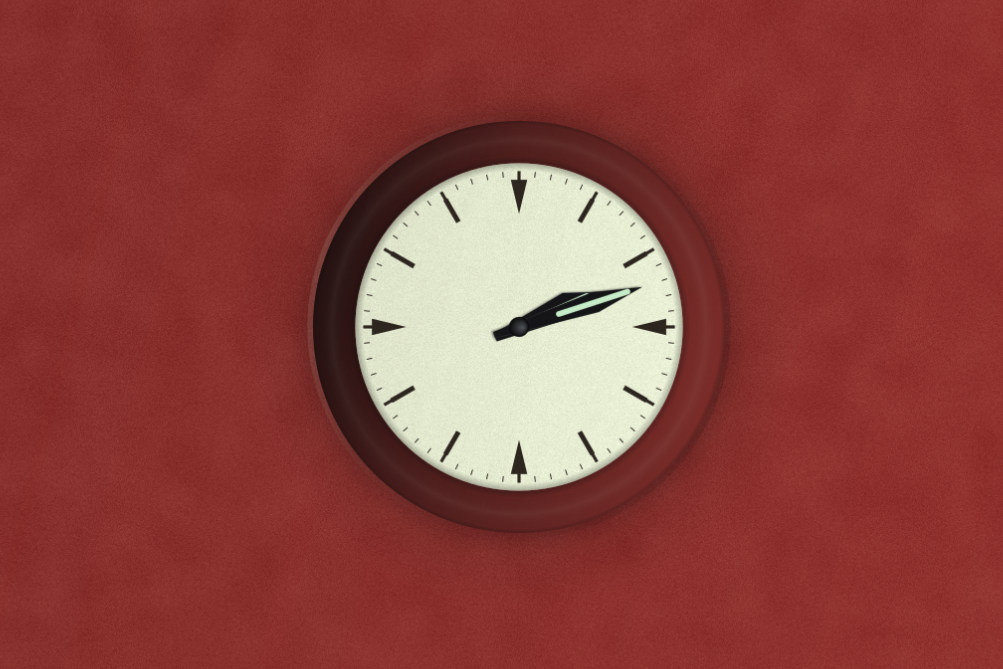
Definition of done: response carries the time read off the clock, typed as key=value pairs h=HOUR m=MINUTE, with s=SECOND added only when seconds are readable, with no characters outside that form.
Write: h=2 m=12
